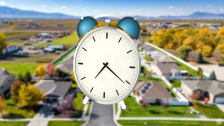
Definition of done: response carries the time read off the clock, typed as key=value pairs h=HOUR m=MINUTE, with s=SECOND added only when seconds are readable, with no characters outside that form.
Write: h=7 m=21
